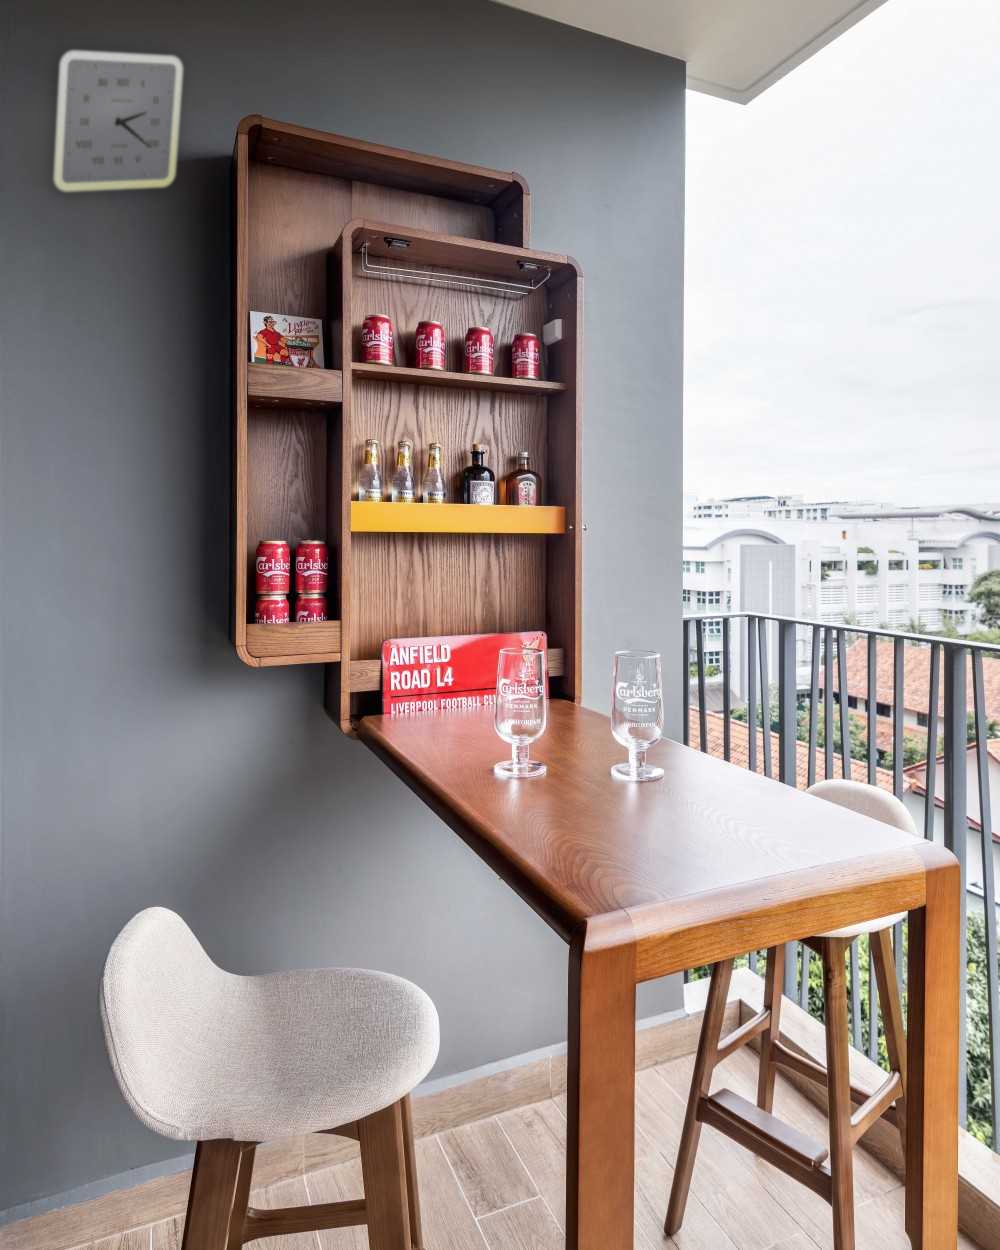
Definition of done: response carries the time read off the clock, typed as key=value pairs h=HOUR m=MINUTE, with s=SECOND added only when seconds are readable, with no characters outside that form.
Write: h=2 m=21
